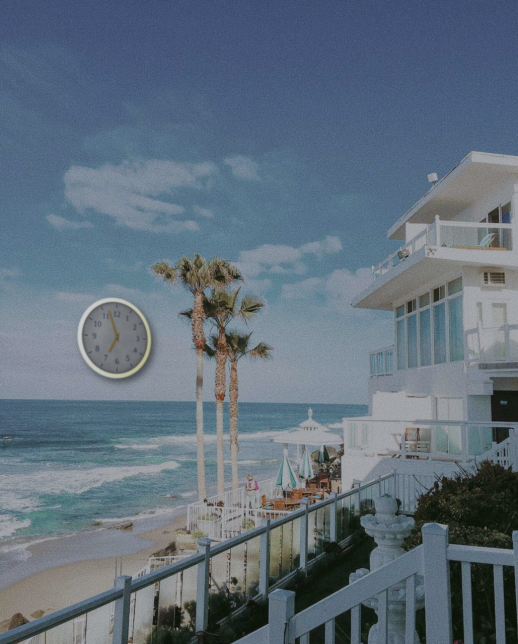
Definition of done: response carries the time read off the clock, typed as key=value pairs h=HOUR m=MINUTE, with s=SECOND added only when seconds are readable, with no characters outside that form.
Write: h=6 m=57
